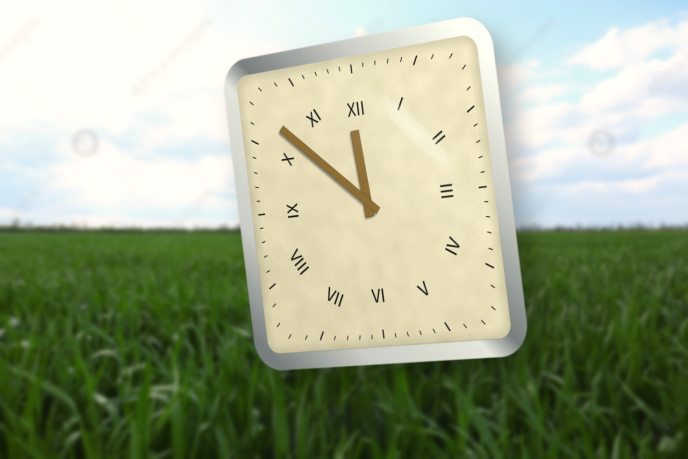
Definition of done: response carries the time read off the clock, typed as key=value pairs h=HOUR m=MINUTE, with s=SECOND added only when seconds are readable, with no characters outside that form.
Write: h=11 m=52
